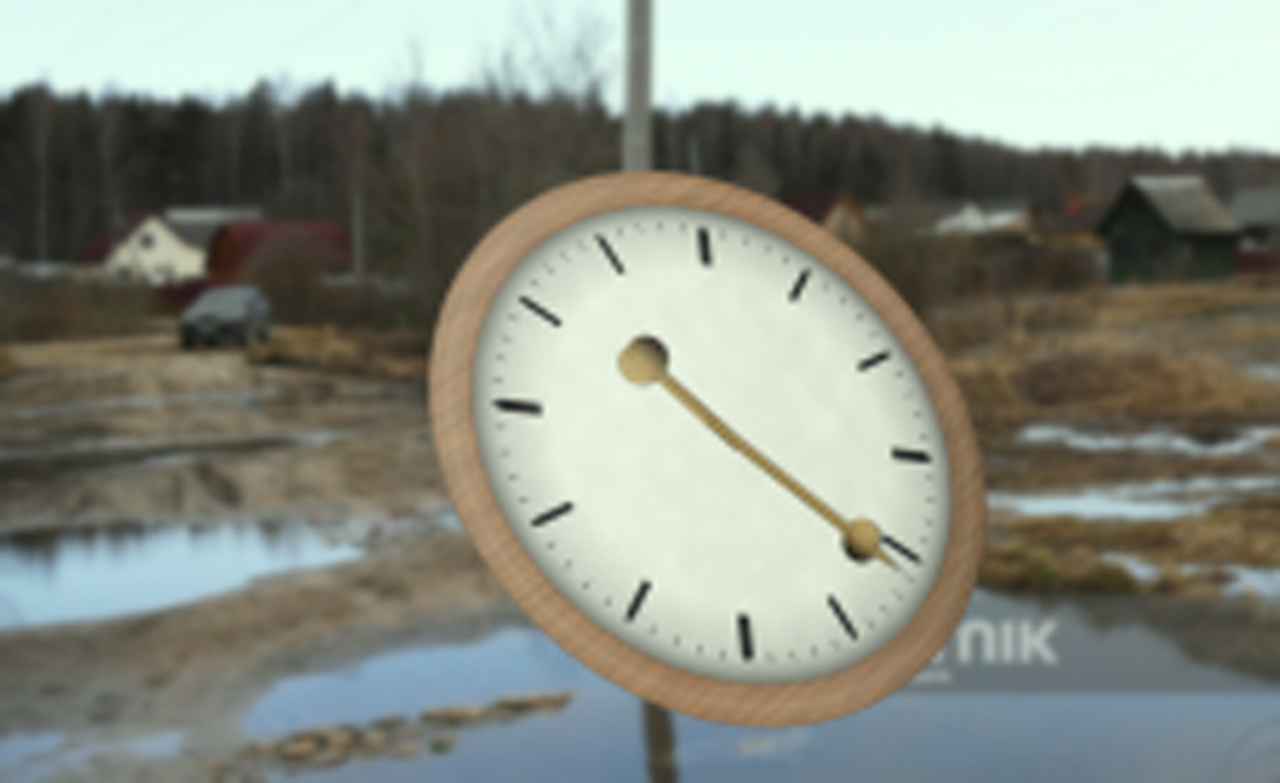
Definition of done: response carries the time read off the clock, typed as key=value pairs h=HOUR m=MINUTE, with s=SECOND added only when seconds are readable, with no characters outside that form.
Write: h=10 m=21
